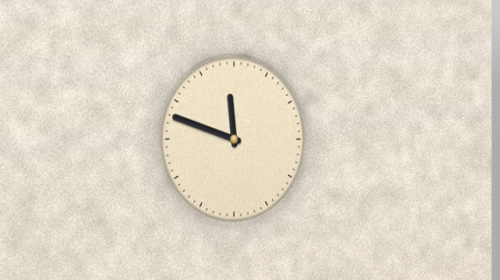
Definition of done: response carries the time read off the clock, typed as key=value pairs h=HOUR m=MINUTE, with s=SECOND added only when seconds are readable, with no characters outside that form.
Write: h=11 m=48
